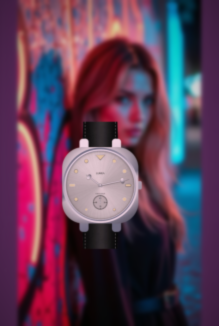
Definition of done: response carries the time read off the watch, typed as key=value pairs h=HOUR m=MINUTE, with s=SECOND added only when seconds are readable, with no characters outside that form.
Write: h=10 m=13
